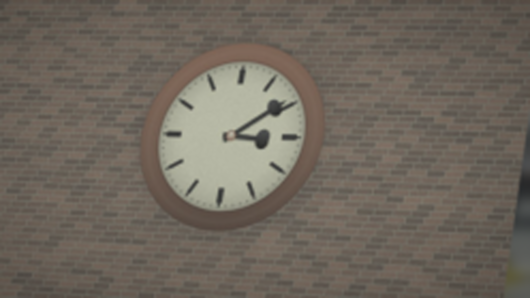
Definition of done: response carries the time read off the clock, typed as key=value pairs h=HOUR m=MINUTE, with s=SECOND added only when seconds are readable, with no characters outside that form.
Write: h=3 m=9
